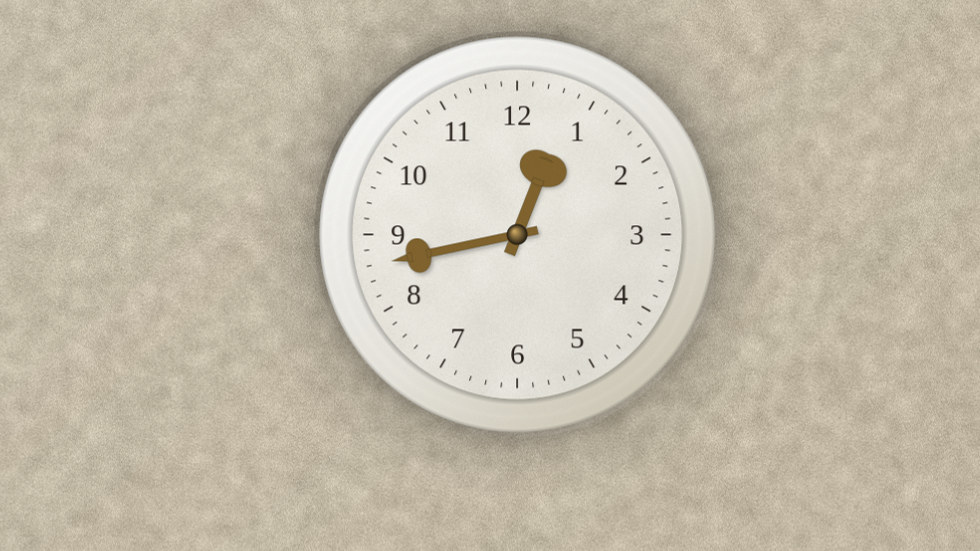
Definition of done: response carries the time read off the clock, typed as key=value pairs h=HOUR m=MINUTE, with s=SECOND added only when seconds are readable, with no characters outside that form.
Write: h=12 m=43
